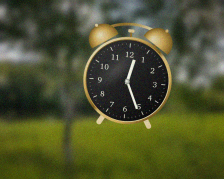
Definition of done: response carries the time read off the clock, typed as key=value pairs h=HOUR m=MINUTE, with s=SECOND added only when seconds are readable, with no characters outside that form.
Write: h=12 m=26
